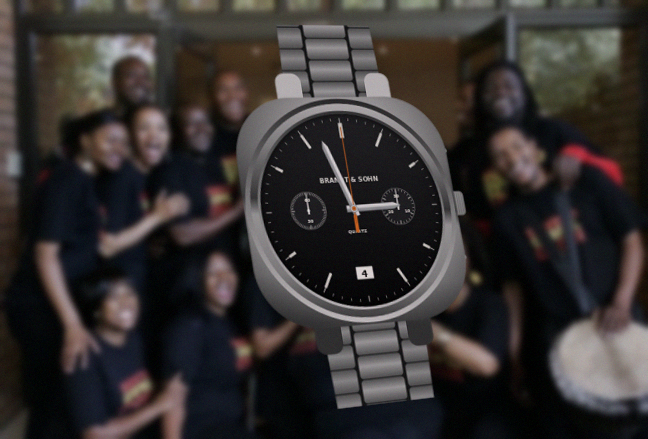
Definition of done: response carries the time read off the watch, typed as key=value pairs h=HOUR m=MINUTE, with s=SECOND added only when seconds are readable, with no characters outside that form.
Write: h=2 m=57
